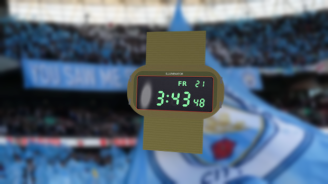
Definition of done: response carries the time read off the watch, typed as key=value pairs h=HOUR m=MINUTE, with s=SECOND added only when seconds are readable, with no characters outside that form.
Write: h=3 m=43 s=48
